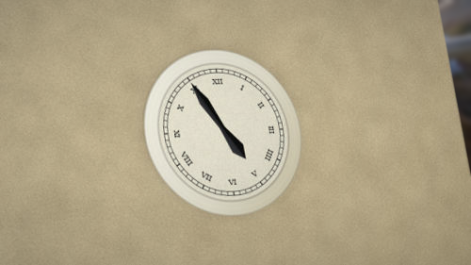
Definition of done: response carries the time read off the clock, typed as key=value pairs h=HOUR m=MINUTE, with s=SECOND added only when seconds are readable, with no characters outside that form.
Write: h=4 m=55
